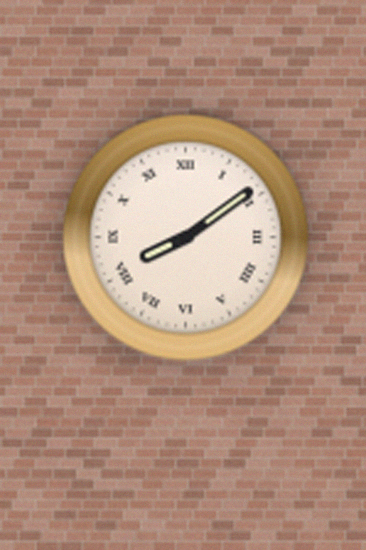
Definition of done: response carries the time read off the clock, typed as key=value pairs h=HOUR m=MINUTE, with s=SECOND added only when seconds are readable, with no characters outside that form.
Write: h=8 m=9
